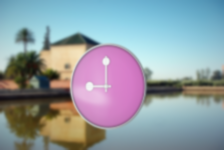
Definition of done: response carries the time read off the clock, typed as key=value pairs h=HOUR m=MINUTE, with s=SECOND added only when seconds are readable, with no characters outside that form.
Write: h=9 m=0
